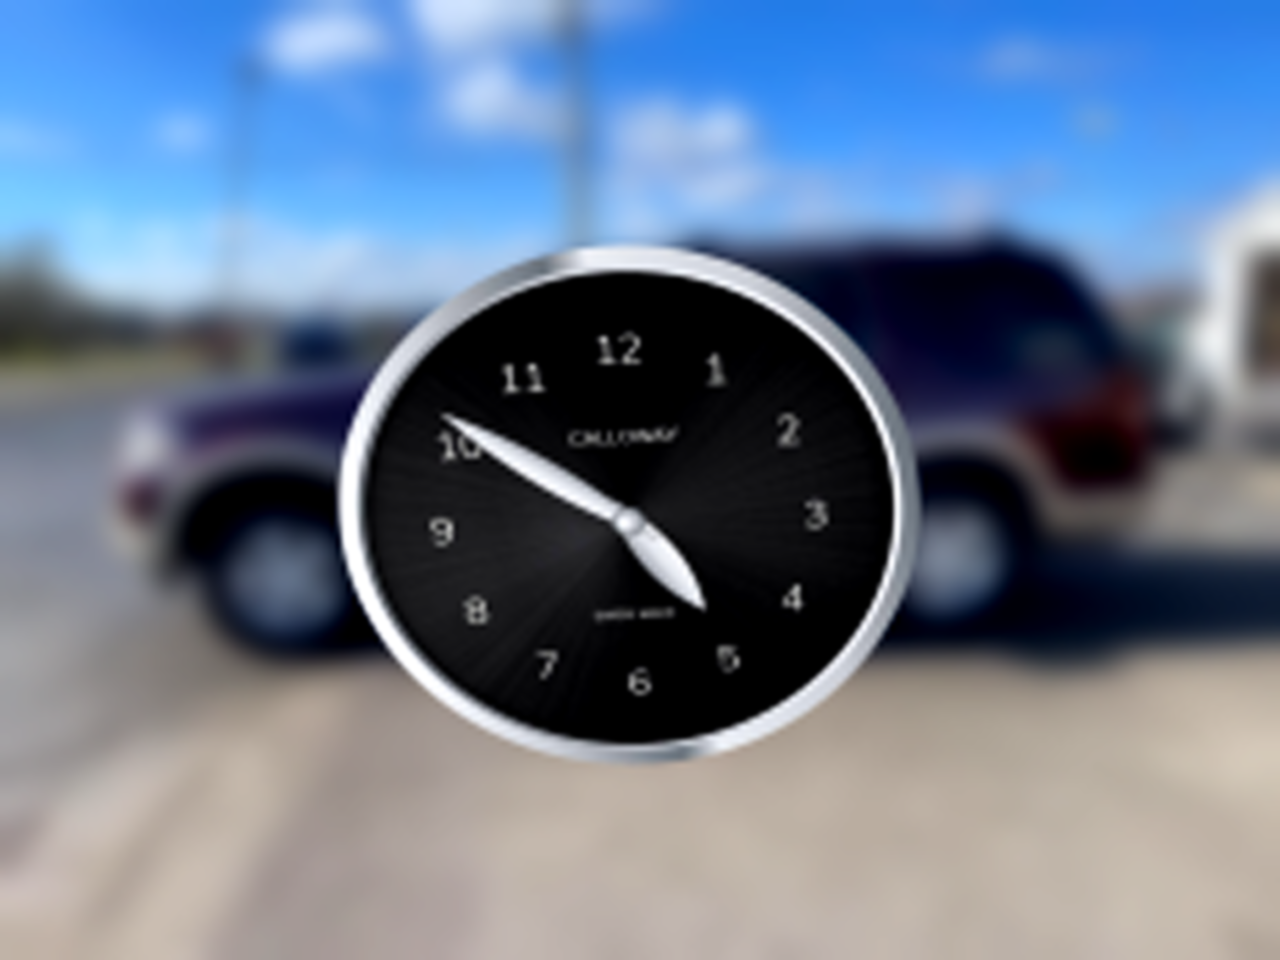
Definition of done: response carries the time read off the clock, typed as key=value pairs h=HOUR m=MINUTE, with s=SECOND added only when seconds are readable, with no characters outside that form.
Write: h=4 m=51
